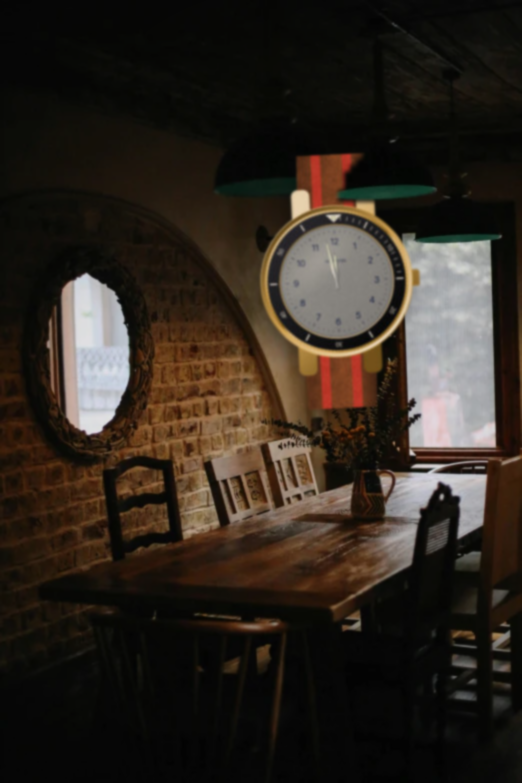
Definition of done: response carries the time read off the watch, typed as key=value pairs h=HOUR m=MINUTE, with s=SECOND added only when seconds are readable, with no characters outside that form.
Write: h=11 m=58
